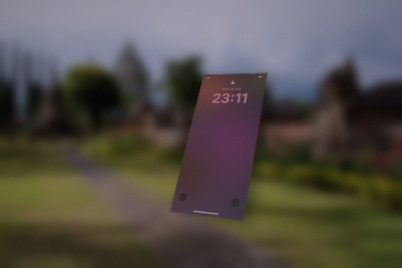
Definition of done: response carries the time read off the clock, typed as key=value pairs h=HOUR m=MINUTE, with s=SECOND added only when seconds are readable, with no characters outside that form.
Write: h=23 m=11
